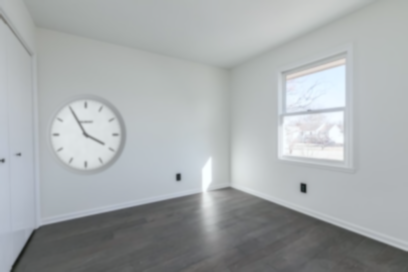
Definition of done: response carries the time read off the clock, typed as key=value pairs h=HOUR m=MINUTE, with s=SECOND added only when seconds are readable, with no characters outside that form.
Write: h=3 m=55
